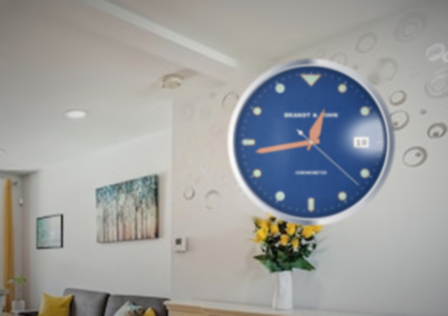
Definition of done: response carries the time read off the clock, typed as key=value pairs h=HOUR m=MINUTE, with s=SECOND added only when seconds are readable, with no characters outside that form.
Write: h=12 m=43 s=22
